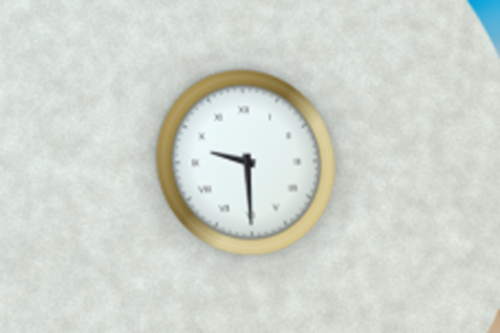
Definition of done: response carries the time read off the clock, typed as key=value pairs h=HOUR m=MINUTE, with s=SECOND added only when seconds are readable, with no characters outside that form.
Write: h=9 m=30
